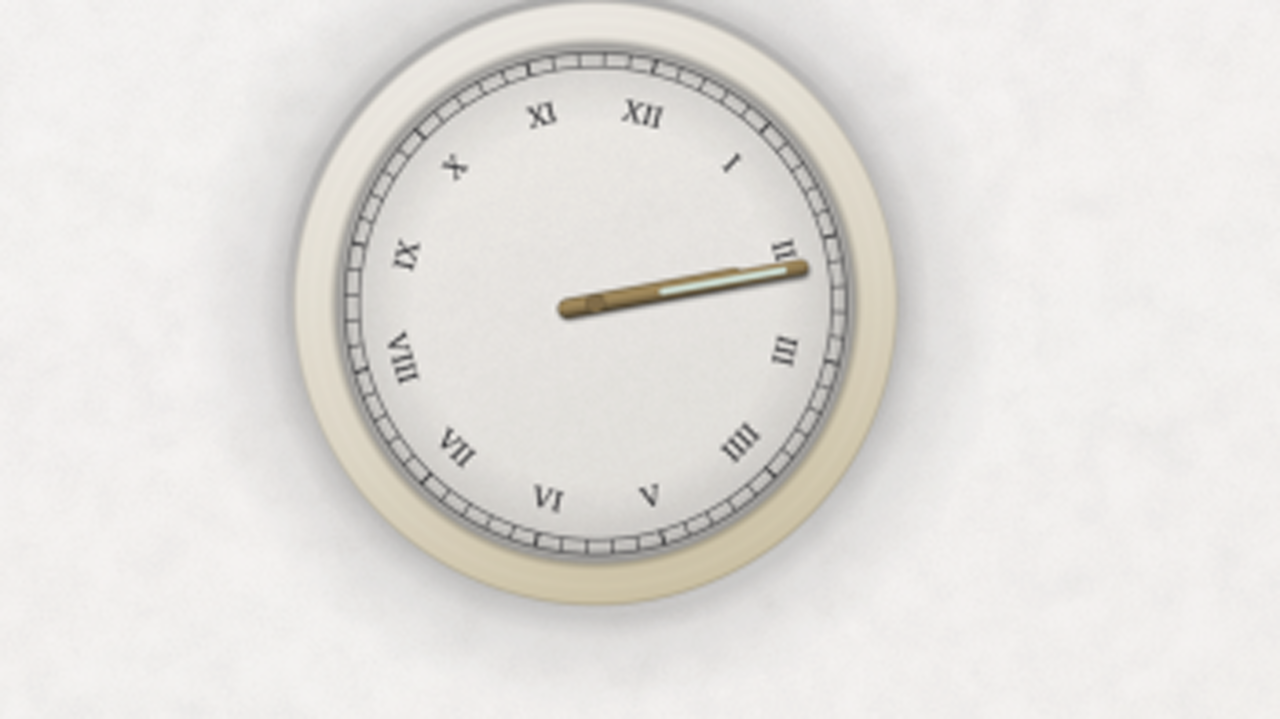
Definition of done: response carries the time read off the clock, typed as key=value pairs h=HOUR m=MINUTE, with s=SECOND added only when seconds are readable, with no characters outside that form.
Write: h=2 m=11
